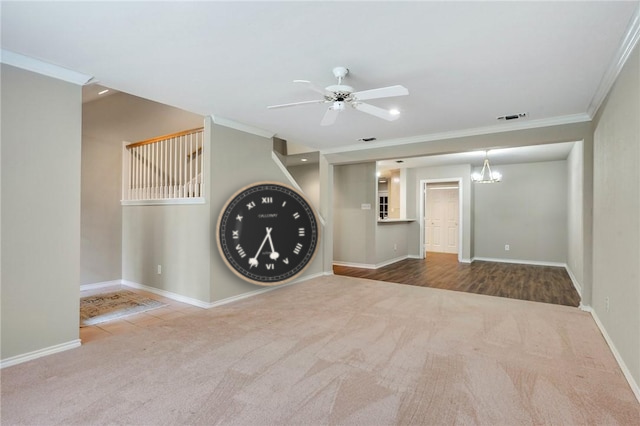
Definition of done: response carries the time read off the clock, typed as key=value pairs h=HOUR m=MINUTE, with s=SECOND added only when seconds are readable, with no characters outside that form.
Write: h=5 m=35
